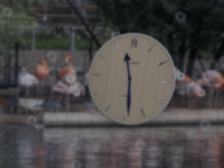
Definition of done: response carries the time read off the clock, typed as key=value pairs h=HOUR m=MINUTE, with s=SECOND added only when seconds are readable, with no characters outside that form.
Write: h=11 m=29
